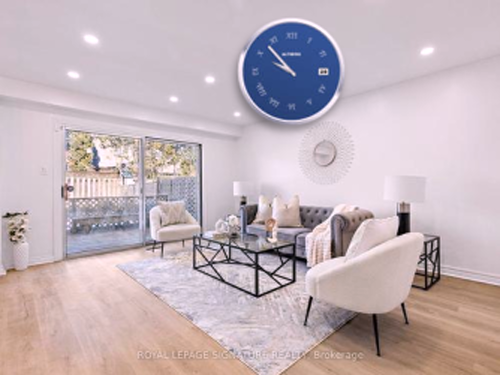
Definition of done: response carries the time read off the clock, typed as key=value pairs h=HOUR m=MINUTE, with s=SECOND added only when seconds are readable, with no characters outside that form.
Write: h=9 m=53
